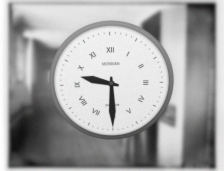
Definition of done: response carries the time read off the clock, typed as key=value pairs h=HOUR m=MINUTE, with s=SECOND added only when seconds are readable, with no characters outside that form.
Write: h=9 m=30
